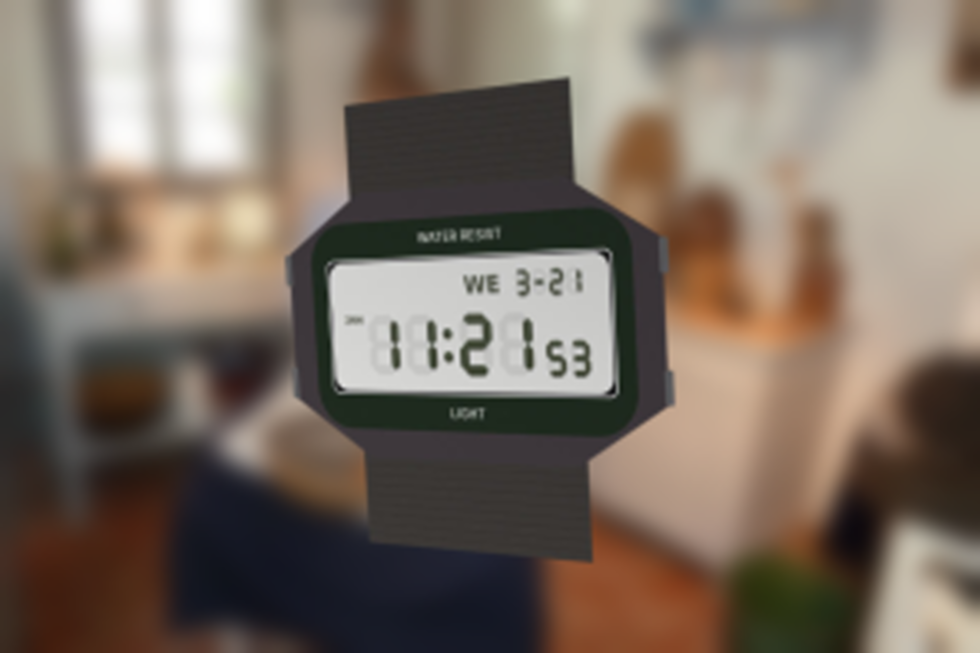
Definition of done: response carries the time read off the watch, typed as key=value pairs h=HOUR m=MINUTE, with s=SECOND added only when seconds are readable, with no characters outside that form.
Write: h=11 m=21 s=53
